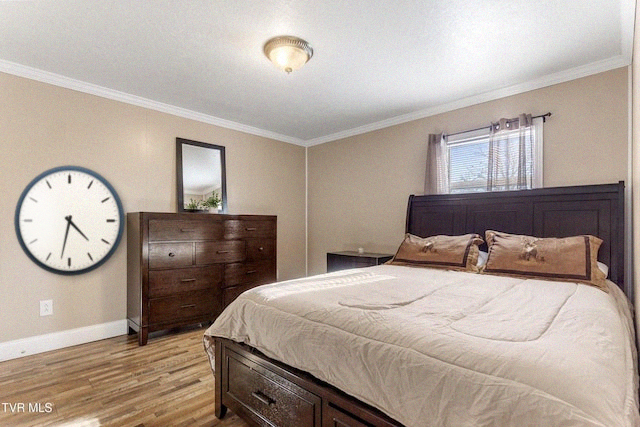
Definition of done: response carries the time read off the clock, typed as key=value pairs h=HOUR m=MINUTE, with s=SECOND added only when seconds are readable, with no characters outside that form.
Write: h=4 m=32
